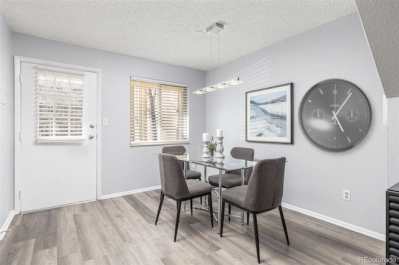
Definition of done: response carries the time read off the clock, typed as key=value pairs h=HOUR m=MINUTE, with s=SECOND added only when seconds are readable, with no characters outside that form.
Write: h=5 m=6
